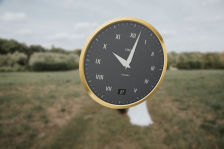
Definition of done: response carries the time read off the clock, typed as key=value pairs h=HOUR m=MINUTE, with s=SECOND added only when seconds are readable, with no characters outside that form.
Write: h=10 m=2
